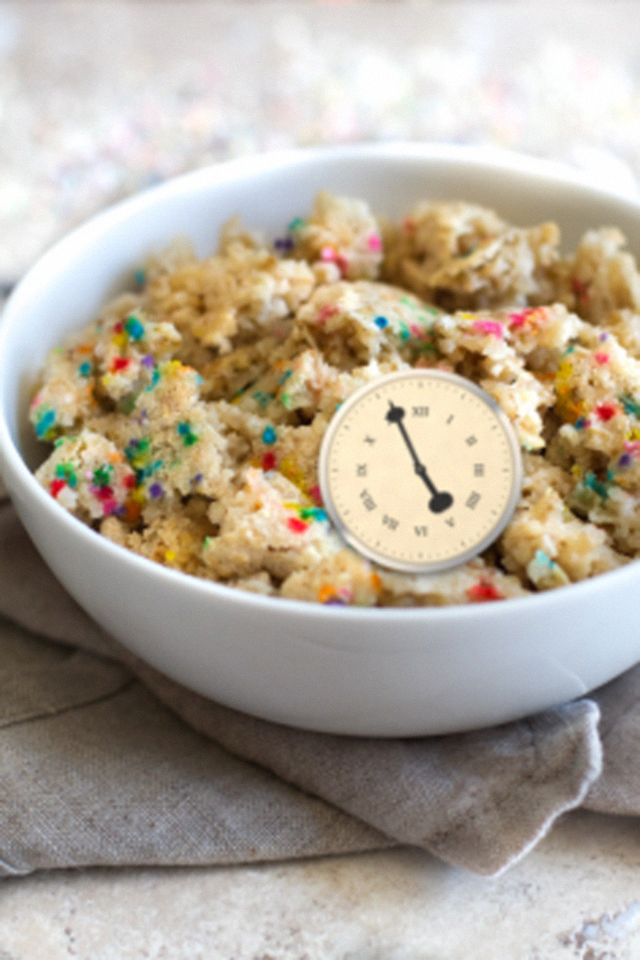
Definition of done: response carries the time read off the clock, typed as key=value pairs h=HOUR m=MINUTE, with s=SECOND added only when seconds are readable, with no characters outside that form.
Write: h=4 m=56
